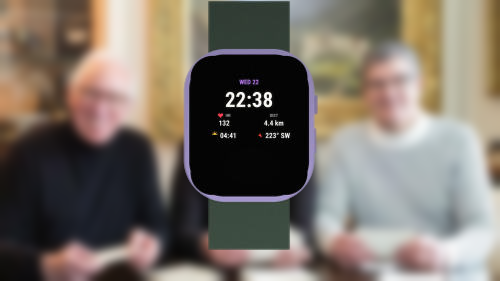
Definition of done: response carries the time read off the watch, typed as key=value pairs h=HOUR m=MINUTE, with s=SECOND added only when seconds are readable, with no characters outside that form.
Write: h=22 m=38
